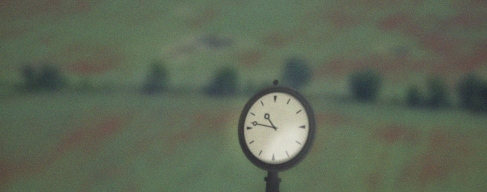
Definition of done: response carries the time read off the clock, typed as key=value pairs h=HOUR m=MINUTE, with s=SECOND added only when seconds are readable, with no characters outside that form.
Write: h=10 m=47
